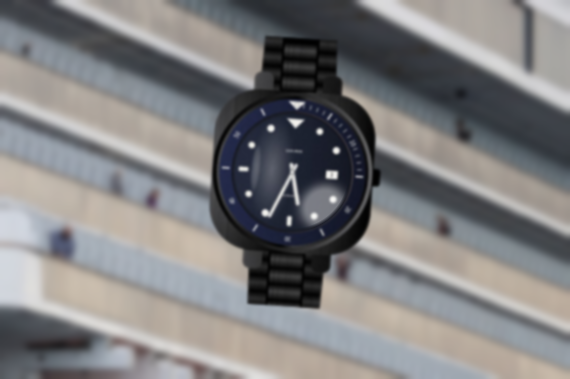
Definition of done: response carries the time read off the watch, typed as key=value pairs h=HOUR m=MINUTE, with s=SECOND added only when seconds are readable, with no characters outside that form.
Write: h=5 m=34
